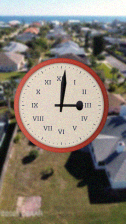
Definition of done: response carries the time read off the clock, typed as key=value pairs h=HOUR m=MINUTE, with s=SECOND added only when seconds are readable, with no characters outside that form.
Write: h=3 m=1
